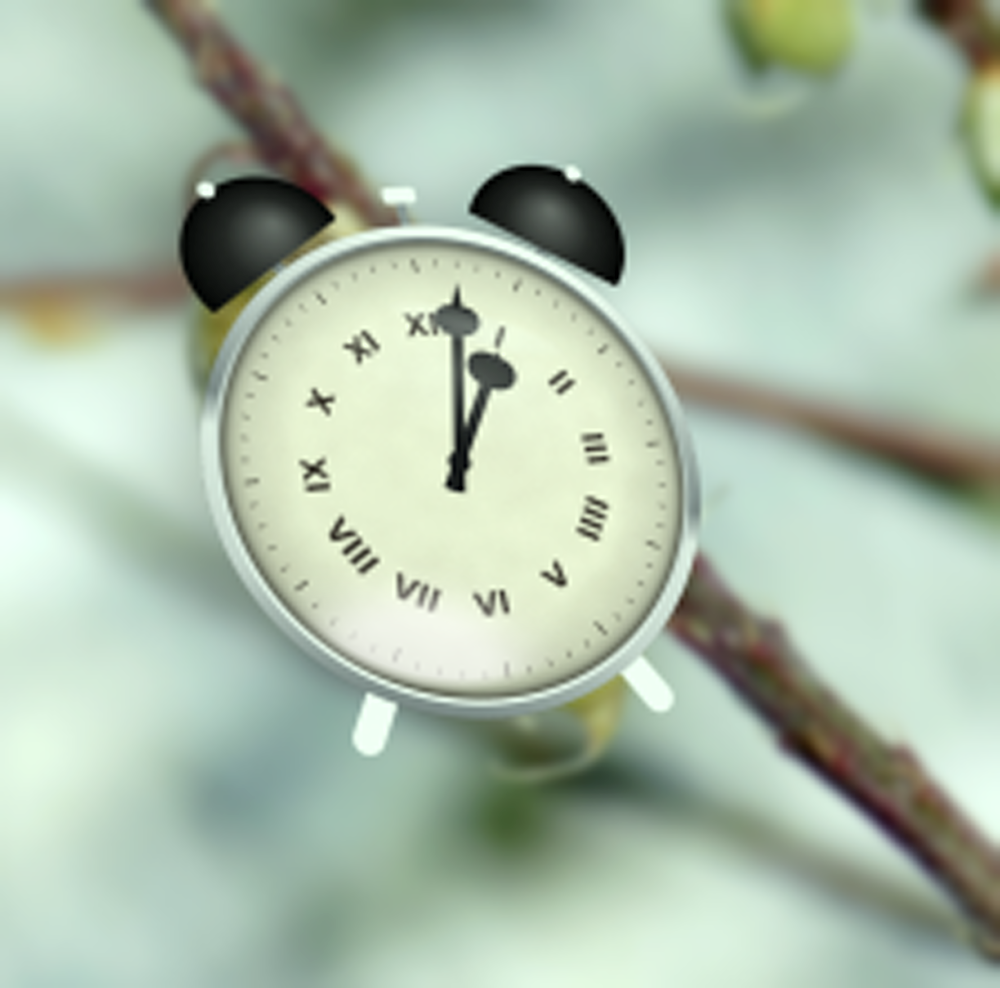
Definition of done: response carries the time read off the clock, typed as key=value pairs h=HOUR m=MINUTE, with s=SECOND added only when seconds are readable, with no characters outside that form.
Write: h=1 m=2
